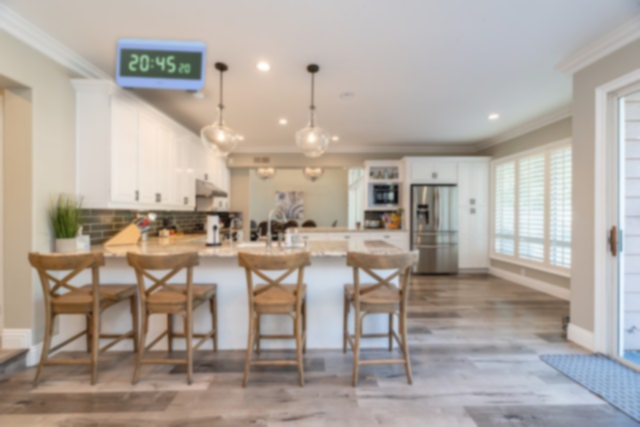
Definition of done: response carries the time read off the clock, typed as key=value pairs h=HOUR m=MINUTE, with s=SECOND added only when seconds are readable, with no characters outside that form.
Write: h=20 m=45
